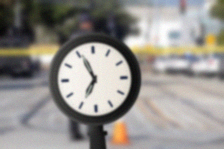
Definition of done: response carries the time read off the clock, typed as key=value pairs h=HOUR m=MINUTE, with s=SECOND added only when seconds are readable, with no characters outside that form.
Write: h=6 m=56
